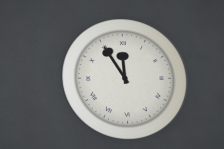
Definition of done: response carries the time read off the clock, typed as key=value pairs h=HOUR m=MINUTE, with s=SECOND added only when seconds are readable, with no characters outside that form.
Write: h=11 m=55
